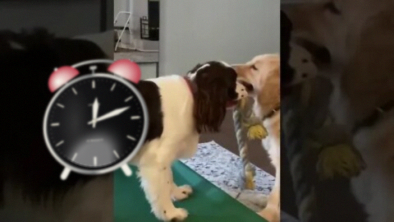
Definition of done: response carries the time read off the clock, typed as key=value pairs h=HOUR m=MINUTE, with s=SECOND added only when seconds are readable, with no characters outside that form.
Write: h=12 m=12
